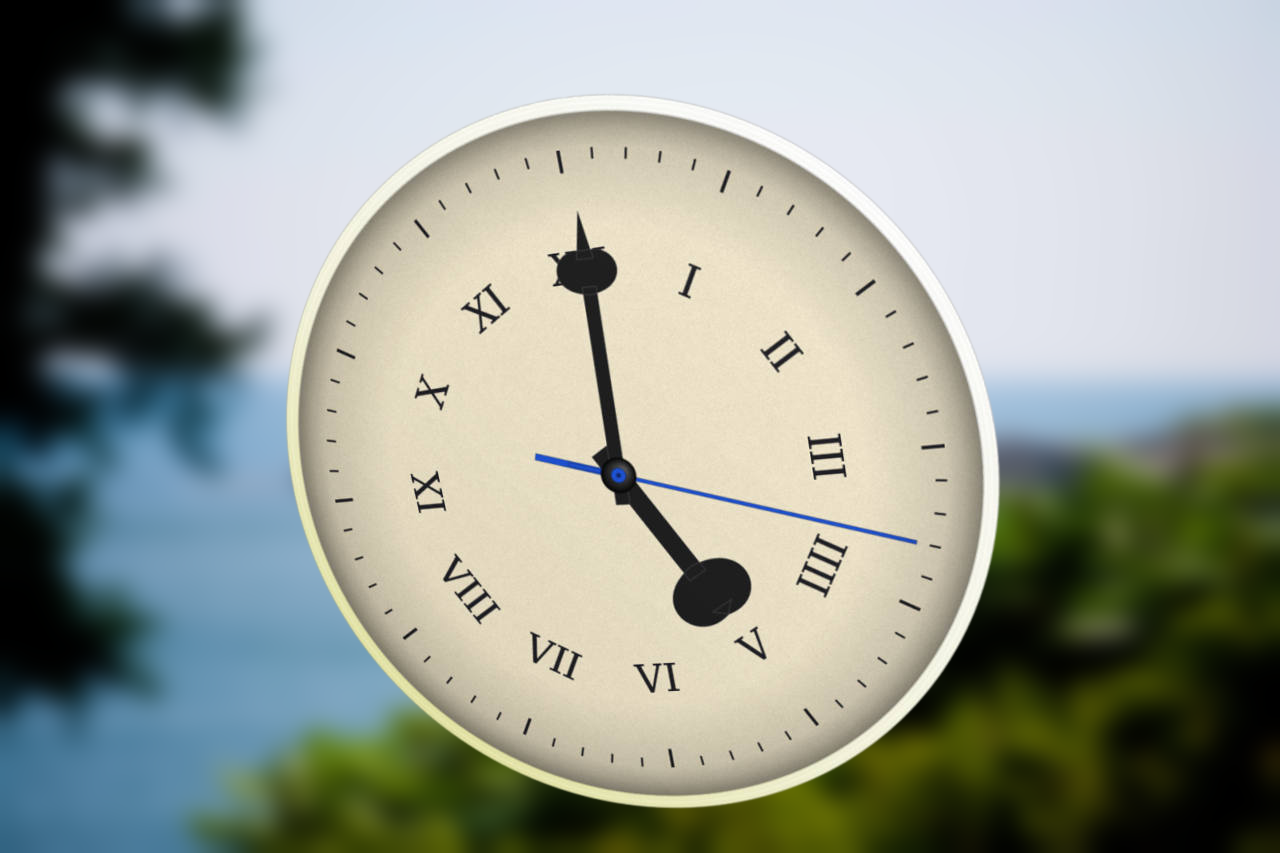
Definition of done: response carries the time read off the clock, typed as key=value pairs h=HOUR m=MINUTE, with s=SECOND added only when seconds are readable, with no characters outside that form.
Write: h=5 m=0 s=18
